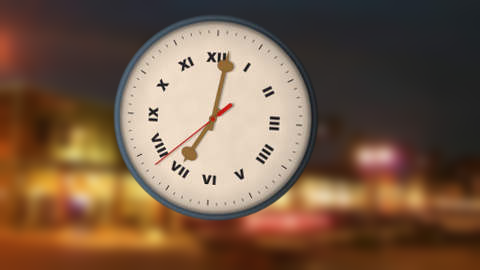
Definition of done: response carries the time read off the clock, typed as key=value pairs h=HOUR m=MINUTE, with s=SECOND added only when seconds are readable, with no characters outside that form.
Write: h=7 m=1 s=38
